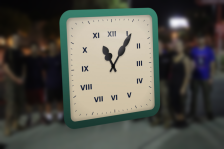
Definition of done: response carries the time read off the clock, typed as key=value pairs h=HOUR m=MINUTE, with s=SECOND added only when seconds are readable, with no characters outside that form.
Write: h=11 m=6
